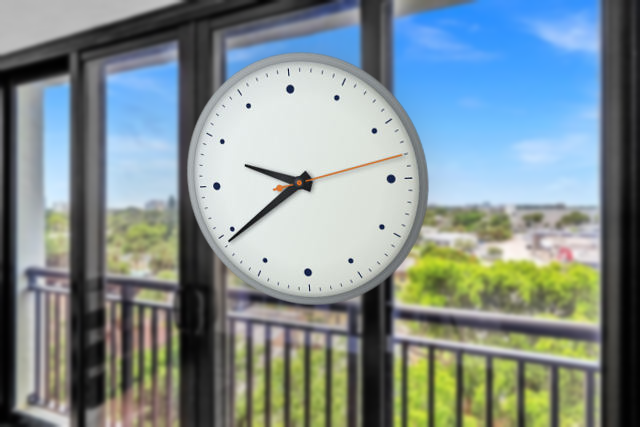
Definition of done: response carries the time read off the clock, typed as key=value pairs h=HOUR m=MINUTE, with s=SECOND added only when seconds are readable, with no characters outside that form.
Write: h=9 m=39 s=13
